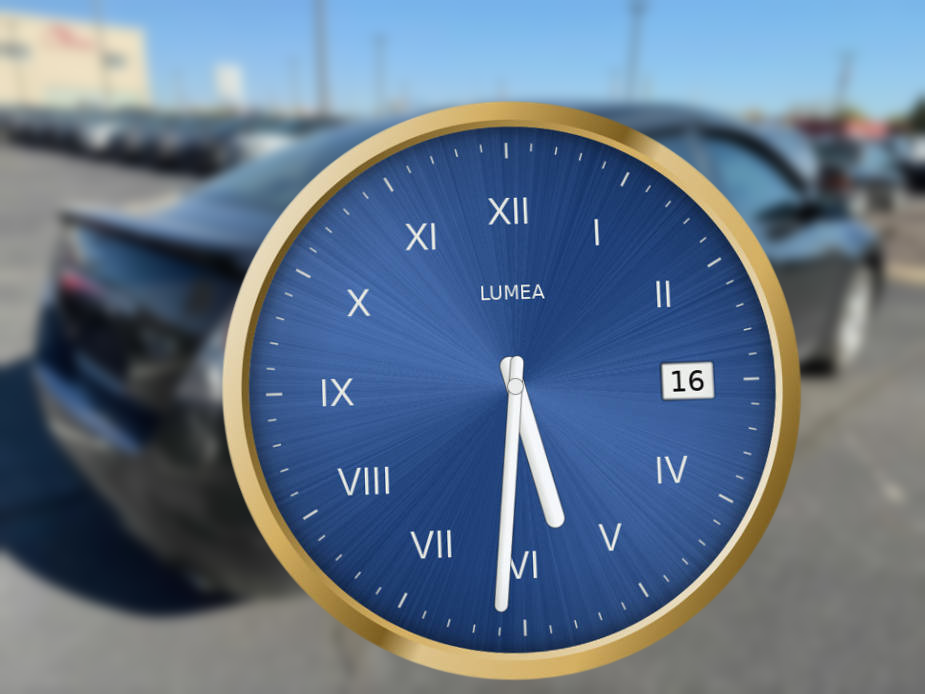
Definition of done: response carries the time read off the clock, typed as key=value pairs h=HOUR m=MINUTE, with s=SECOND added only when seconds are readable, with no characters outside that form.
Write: h=5 m=31
